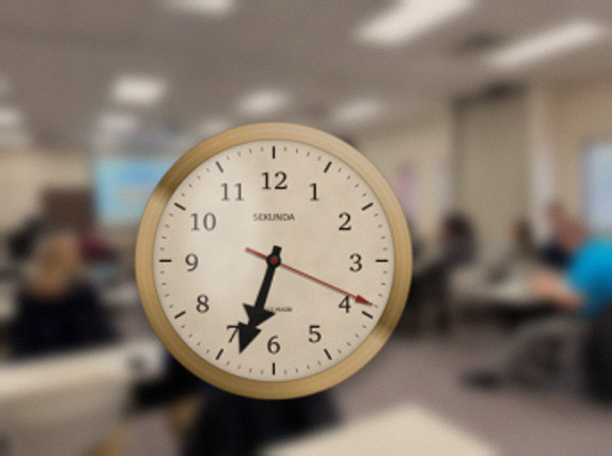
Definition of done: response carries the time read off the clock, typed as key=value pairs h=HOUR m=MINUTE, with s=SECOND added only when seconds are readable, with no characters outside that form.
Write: h=6 m=33 s=19
